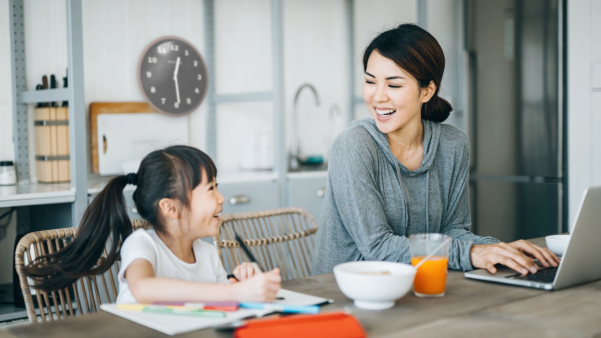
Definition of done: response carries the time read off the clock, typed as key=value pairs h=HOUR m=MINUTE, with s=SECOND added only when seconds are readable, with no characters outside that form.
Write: h=12 m=29
